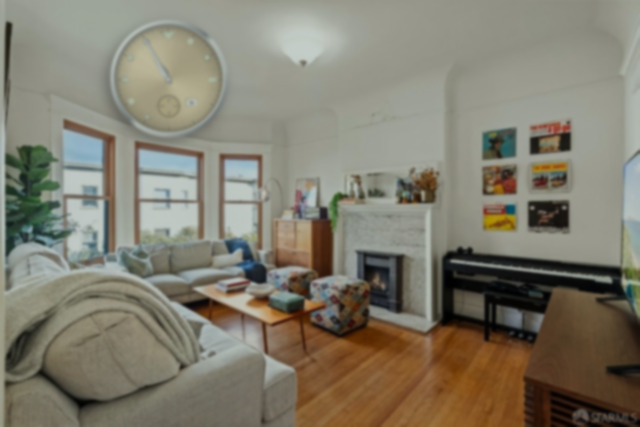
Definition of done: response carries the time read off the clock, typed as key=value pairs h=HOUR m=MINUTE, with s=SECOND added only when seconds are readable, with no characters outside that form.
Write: h=10 m=55
